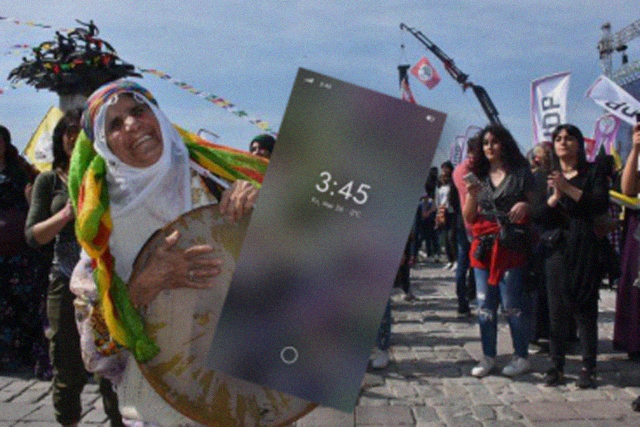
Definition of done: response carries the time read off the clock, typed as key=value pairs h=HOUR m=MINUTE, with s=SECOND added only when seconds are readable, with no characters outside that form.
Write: h=3 m=45
